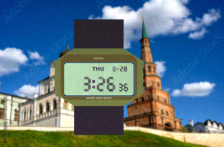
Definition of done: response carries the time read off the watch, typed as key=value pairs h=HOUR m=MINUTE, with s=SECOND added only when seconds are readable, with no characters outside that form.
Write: h=3 m=26 s=36
